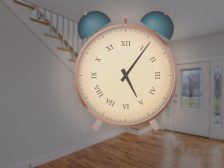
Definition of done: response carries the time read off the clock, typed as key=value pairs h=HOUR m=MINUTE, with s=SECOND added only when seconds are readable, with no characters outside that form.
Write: h=5 m=6
